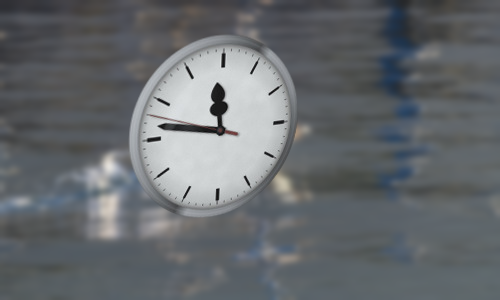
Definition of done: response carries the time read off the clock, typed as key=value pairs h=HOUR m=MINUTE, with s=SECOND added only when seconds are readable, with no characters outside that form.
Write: h=11 m=46 s=48
